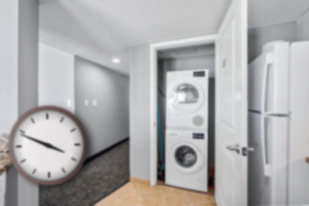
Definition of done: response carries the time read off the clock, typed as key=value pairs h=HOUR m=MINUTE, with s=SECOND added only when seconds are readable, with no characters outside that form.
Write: h=3 m=49
